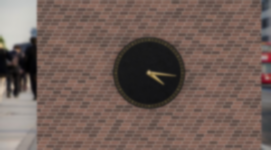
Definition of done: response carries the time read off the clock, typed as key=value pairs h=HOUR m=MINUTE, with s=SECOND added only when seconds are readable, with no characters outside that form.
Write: h=4 m=16
